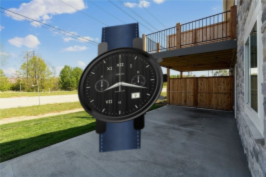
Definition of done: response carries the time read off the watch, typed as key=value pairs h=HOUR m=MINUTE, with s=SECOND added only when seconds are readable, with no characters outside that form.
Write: h=8 m=18
